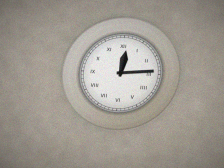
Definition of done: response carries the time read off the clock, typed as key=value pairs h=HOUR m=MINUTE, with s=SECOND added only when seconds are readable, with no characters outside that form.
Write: h=12 m=14
